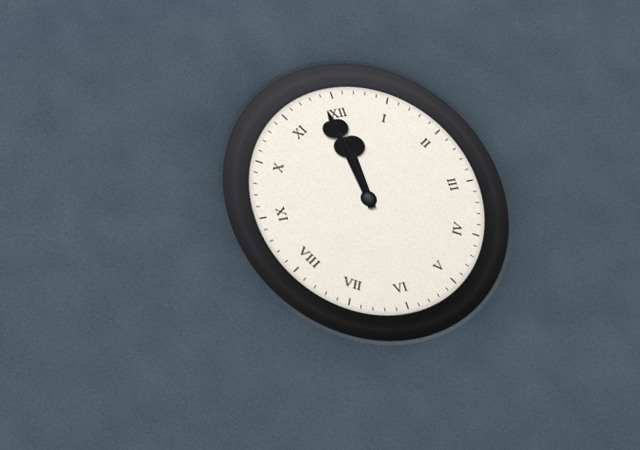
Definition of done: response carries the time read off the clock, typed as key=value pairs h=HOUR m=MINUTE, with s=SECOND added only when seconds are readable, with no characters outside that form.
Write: h=11 m=59
